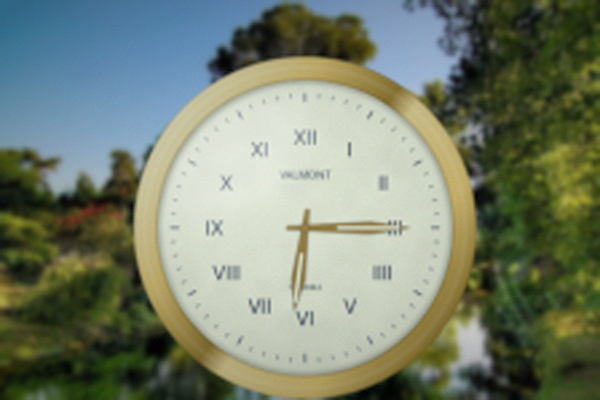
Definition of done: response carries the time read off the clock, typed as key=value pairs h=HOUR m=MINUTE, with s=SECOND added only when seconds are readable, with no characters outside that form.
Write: h=6 m=15
